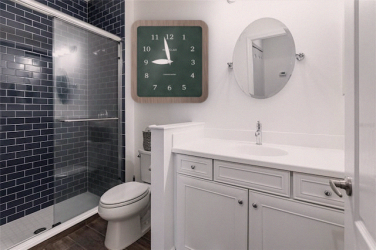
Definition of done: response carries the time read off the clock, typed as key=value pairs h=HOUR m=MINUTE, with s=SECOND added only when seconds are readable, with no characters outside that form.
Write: h=8 m=58
